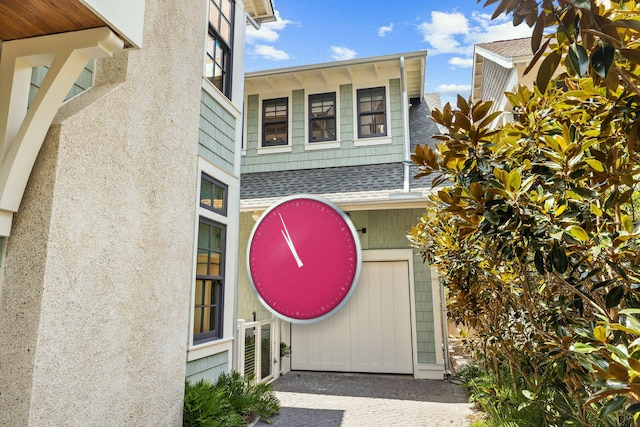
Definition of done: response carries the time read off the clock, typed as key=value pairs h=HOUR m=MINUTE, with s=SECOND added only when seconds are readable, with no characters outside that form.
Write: h=10 m=56
